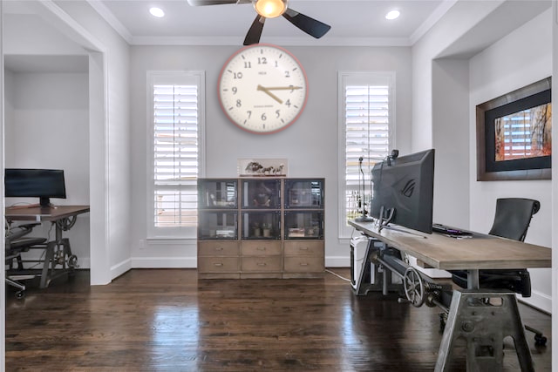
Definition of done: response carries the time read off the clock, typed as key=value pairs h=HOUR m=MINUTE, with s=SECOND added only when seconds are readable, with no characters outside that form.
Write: h=4 m=15
